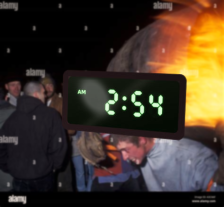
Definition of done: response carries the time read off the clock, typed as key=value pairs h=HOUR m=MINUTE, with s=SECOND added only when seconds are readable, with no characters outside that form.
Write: h=2 m=54
